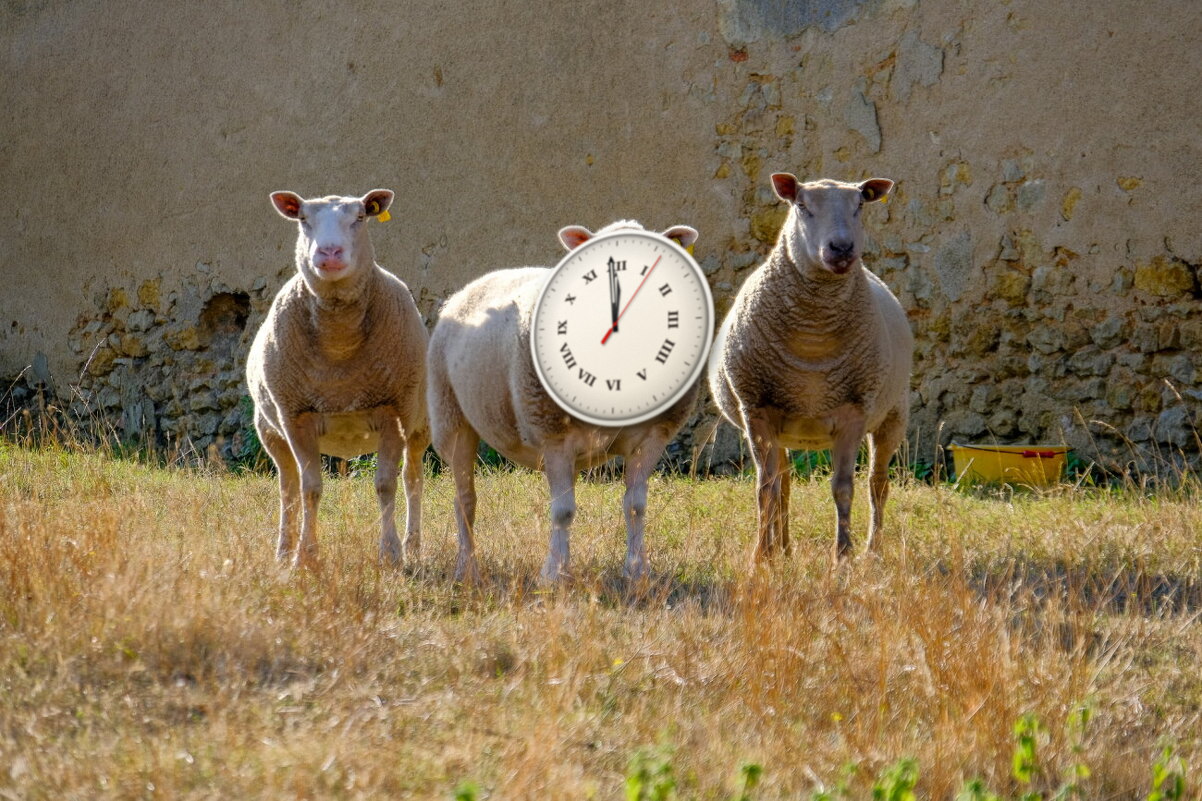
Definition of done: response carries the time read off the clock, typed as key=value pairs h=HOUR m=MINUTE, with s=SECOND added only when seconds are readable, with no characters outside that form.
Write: h=11 m=59 s=6
